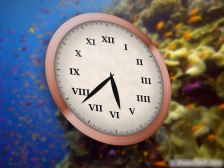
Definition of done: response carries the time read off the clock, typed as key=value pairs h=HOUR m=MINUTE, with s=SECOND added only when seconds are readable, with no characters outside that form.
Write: h=5 m=38
